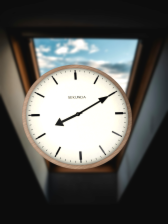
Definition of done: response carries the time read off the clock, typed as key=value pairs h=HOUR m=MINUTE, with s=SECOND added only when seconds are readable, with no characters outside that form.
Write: h=8 m=10
